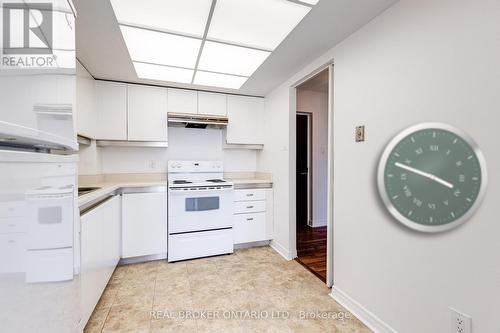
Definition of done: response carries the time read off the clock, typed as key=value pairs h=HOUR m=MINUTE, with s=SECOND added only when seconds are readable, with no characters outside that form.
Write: h=3 m=48
